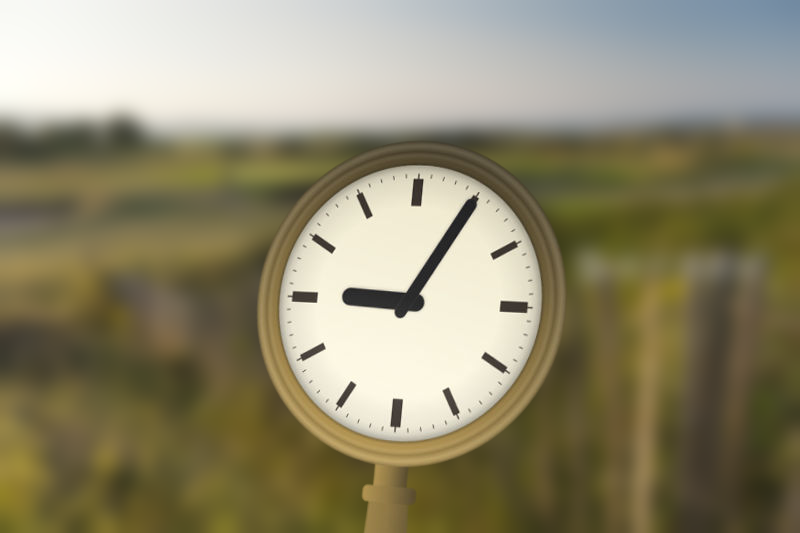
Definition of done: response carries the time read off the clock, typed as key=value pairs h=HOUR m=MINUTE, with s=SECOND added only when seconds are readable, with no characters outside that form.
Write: h=9 m=5
